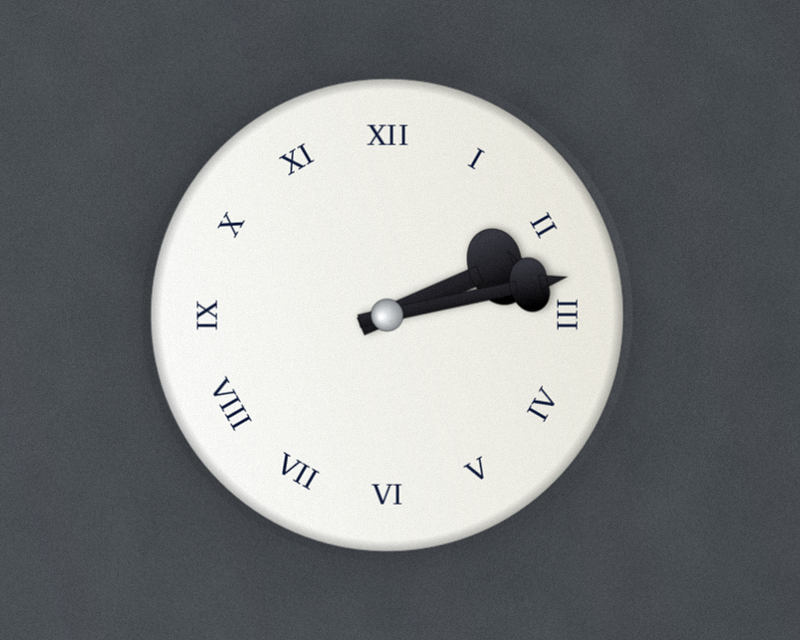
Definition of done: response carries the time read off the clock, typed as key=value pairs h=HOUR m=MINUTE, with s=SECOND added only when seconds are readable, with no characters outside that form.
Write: h=2 m=13
